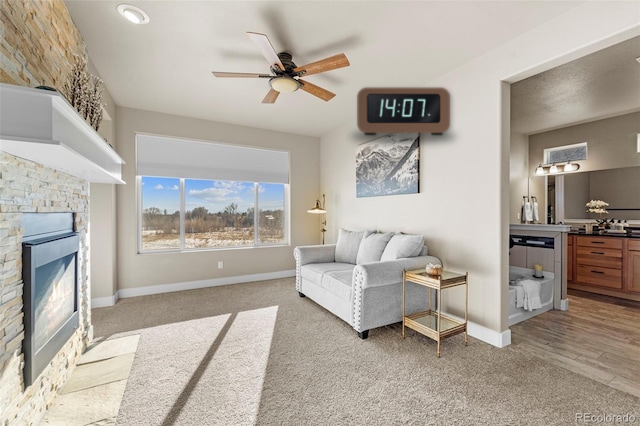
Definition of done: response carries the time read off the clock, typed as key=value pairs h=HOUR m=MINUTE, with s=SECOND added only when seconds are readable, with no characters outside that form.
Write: h=14 m=7
